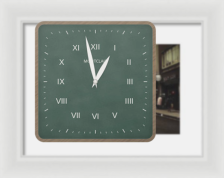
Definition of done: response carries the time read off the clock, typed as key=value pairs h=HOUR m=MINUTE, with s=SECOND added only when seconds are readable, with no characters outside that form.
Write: h=12 m=58
